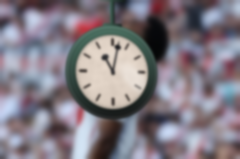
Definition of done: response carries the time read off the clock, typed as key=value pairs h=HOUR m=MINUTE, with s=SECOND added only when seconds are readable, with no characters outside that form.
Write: h=11 m=2
